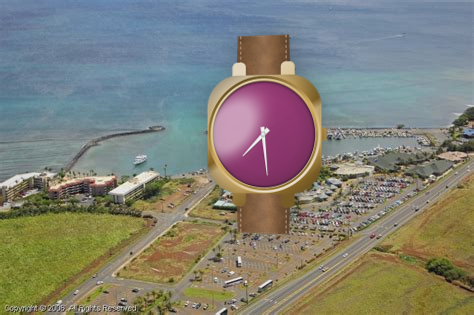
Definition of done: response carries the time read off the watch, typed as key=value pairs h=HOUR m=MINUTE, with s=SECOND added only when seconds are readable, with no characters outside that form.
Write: h=7 m=29
